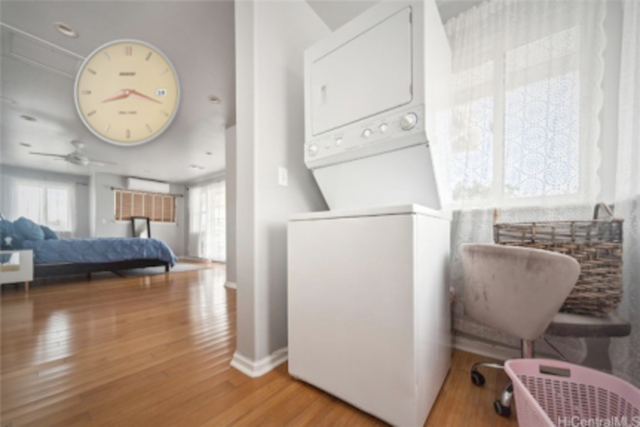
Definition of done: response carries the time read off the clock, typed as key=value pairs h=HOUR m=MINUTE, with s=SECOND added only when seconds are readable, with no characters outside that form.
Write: h=8 m=18
